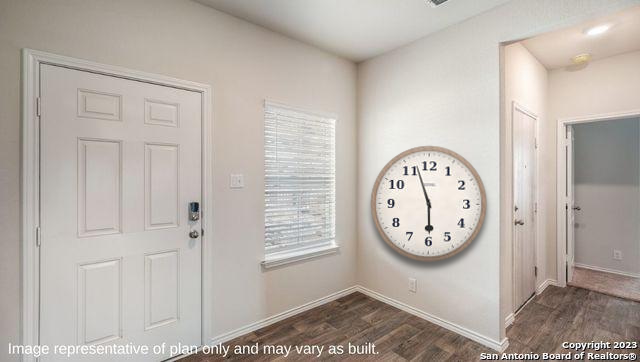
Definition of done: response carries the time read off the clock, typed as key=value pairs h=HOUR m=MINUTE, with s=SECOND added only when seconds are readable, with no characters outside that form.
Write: h=5 m=57
